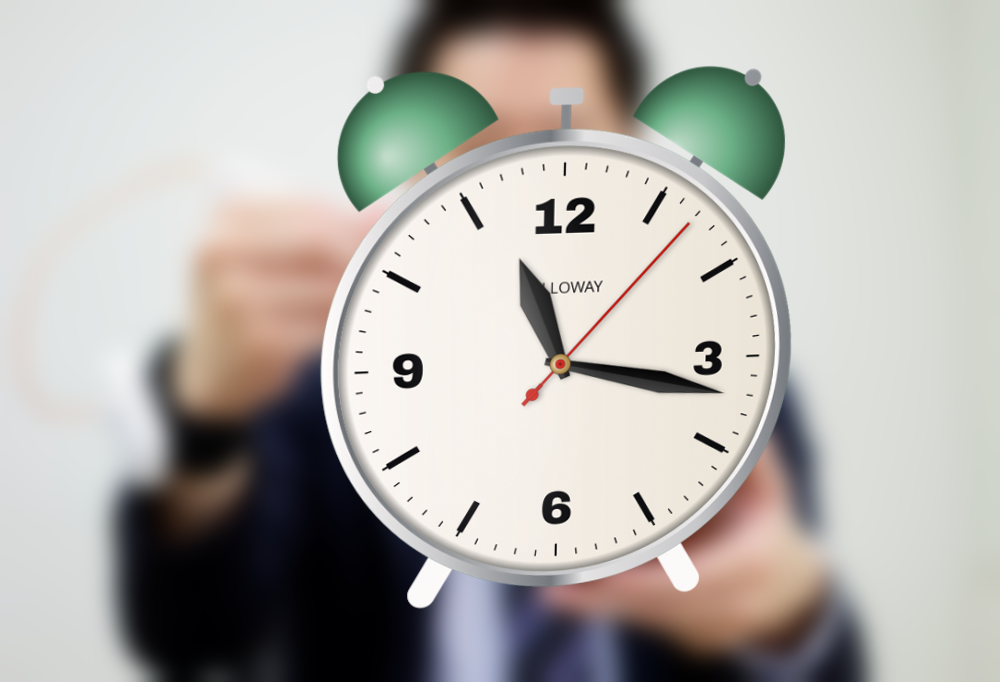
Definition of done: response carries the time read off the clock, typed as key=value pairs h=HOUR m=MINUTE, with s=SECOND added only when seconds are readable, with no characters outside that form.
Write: h=11 m=17 s=7
